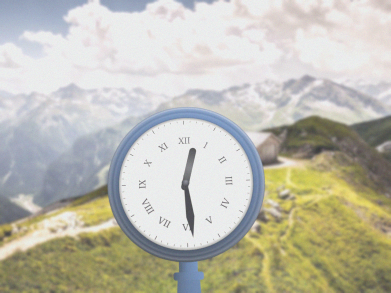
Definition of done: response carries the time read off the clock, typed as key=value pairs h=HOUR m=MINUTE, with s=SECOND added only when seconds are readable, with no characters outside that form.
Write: h=12 m=29
